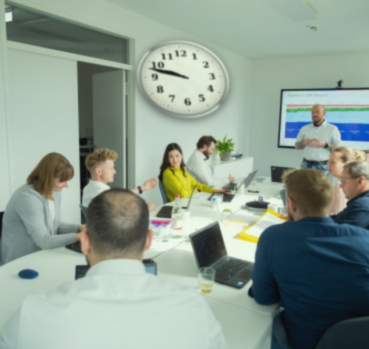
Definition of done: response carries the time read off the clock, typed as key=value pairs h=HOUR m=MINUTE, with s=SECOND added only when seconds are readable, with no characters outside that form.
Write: h=9 m=48
